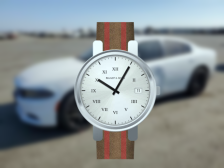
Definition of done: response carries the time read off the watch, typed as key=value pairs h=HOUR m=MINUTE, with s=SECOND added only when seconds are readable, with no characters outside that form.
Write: h=10 m=5
